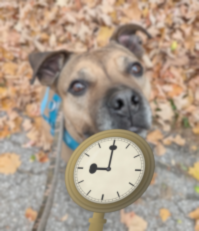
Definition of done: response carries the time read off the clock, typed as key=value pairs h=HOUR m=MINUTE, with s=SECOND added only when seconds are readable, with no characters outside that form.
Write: h=9 m=0
